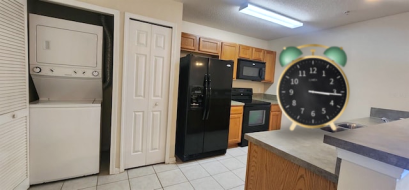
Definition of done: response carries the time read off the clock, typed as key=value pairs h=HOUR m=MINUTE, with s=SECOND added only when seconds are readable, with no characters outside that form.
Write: h=3 m=16
